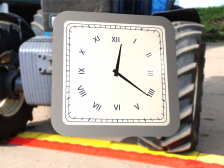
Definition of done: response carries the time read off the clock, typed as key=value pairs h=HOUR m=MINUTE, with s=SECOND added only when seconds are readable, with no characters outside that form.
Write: h=12 m=21
